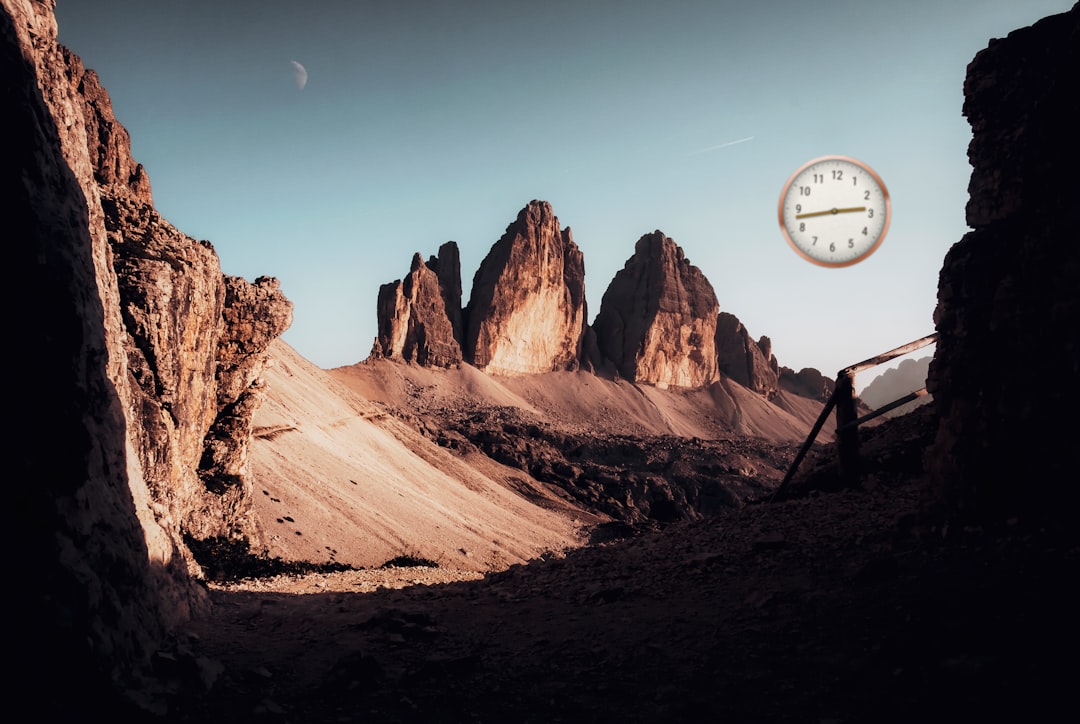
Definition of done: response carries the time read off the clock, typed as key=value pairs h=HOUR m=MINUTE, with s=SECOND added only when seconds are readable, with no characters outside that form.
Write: h=2 m=43
